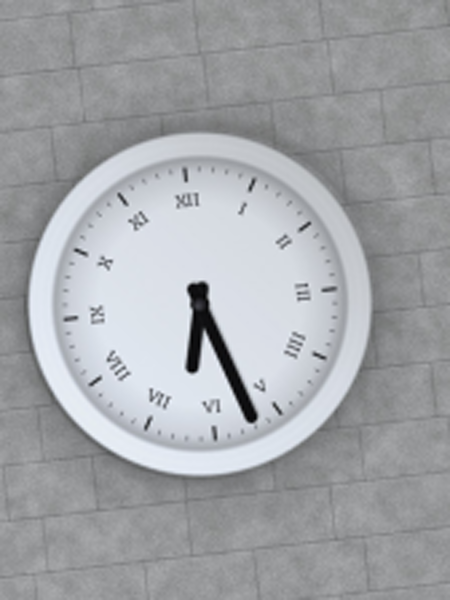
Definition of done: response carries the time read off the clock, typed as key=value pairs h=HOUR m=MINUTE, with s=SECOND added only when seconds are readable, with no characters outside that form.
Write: h=6 m=27
